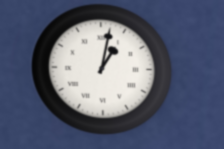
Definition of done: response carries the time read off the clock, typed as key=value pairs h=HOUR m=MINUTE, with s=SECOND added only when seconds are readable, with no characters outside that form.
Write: h=1 m=2
